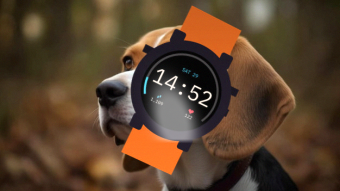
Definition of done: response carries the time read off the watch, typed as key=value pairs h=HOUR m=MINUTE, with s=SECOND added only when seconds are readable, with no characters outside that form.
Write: h=14 m=52
